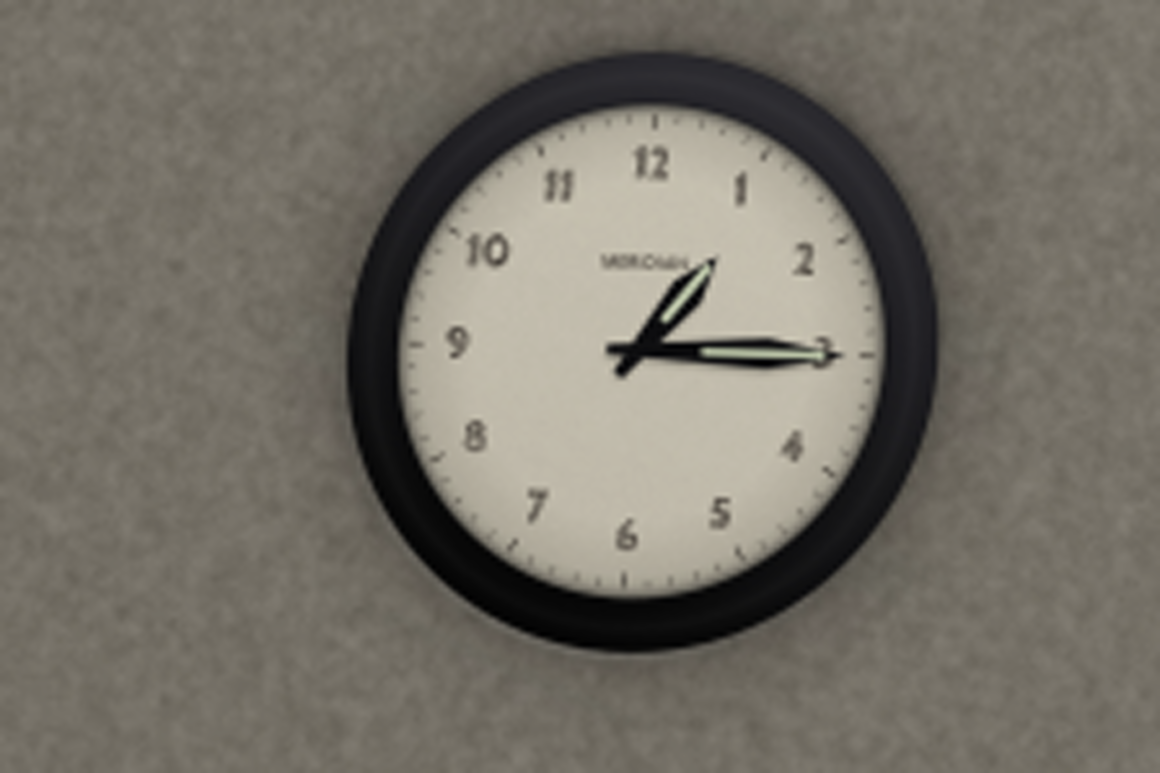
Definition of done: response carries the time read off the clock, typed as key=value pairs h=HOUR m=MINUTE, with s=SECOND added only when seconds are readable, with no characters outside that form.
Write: h=1 m=15
